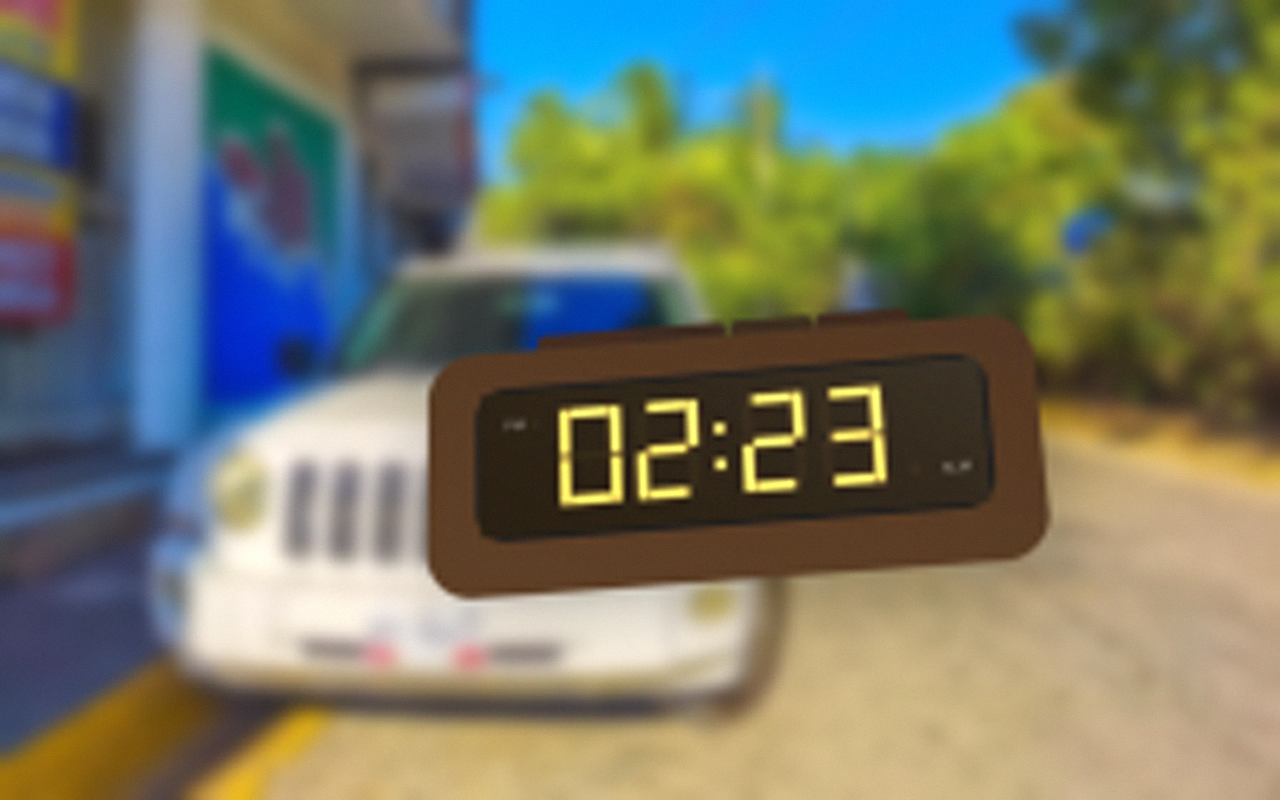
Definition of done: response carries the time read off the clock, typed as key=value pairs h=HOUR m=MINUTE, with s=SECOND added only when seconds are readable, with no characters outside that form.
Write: h=2 m=23
